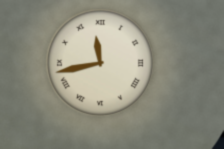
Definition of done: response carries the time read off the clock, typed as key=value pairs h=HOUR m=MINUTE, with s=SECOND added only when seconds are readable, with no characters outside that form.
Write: h=11 m=43
